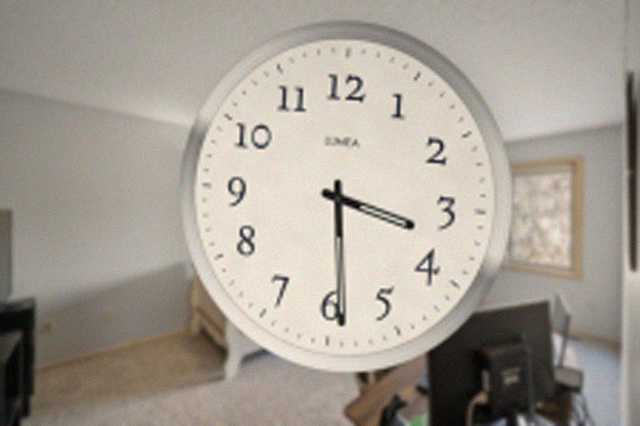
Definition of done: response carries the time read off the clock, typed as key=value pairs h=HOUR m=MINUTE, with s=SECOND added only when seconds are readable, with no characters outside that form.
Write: h=3 m=29
